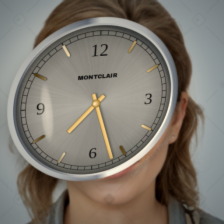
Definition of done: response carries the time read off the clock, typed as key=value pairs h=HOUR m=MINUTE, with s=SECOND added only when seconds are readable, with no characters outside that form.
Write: h=7 m=27
